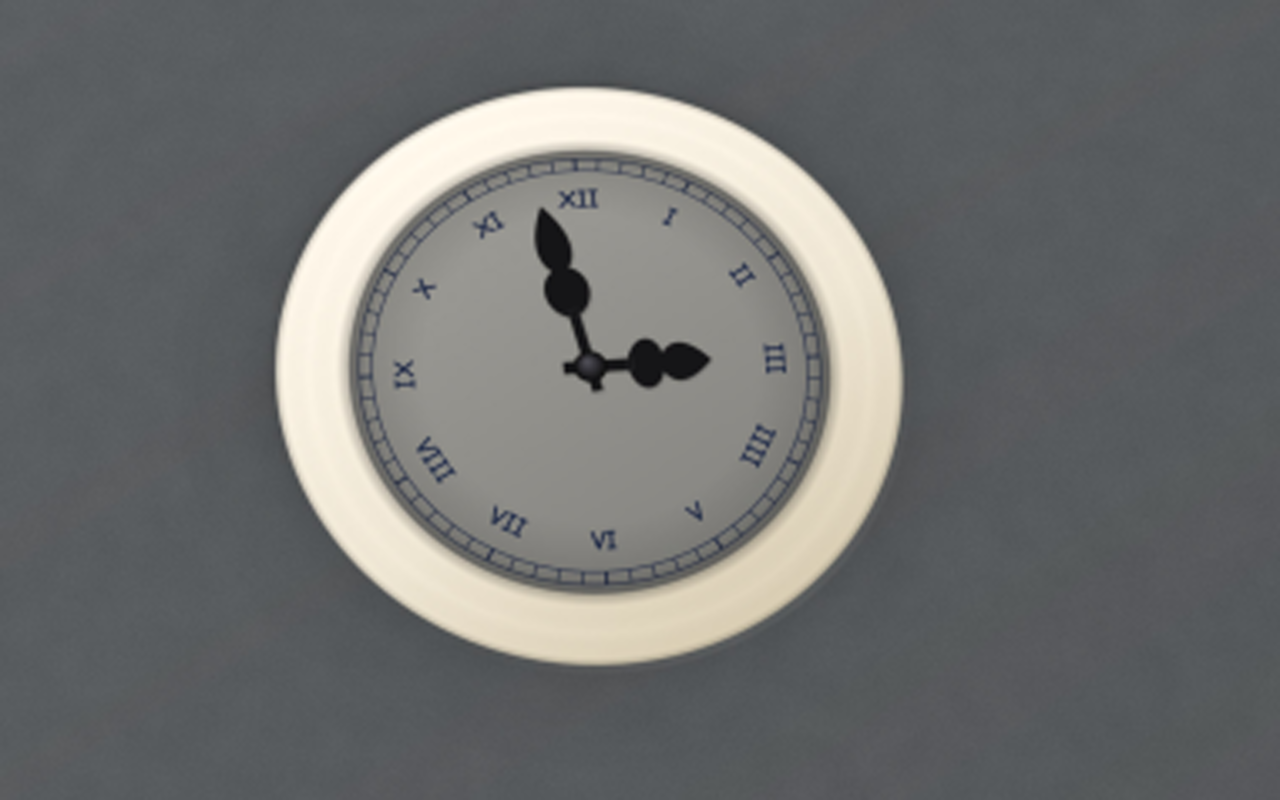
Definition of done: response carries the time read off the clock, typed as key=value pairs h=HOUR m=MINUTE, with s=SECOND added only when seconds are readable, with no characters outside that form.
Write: h=2 m=58
